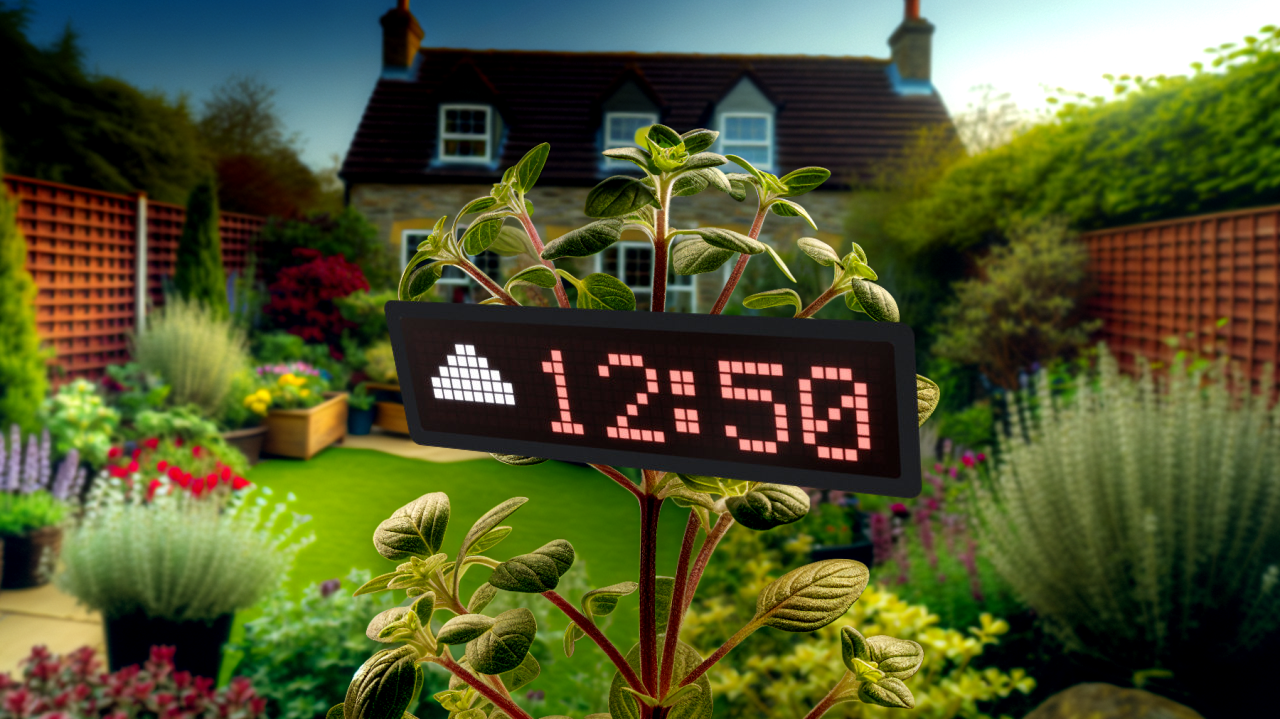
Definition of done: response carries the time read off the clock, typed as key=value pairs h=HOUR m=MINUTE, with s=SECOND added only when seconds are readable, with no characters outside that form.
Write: h=12 m=50
